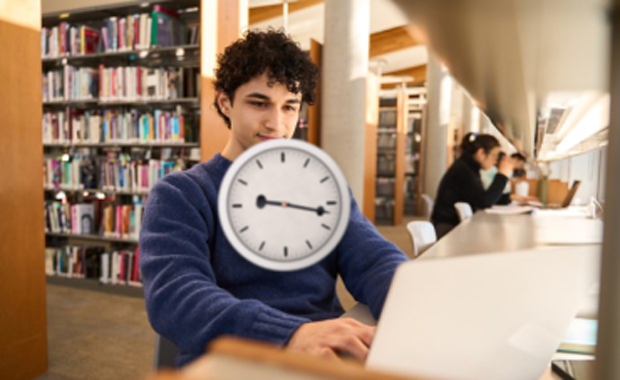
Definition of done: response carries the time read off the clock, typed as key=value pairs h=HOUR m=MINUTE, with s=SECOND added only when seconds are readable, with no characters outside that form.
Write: h=9 m=17
